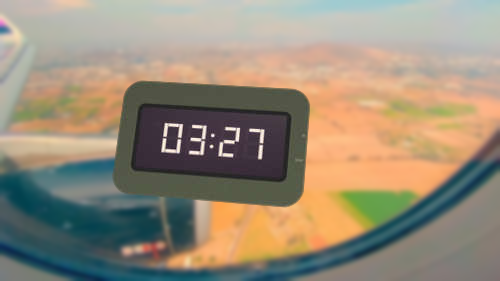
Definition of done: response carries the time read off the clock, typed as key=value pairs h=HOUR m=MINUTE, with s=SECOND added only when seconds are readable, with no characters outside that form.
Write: h=3 m=27
